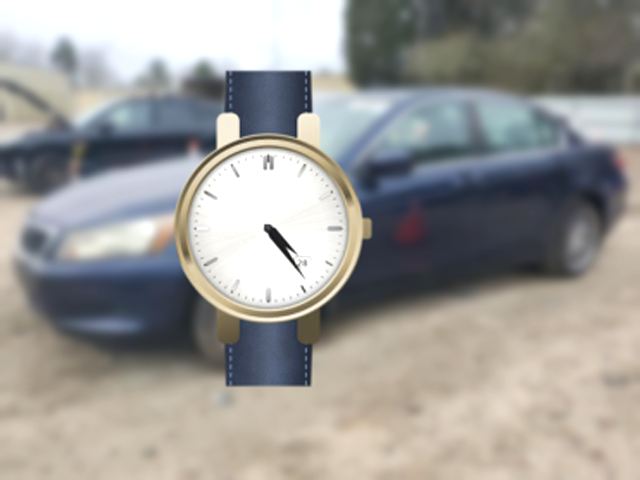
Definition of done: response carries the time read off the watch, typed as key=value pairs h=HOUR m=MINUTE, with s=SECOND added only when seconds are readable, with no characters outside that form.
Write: h=4 m=24
